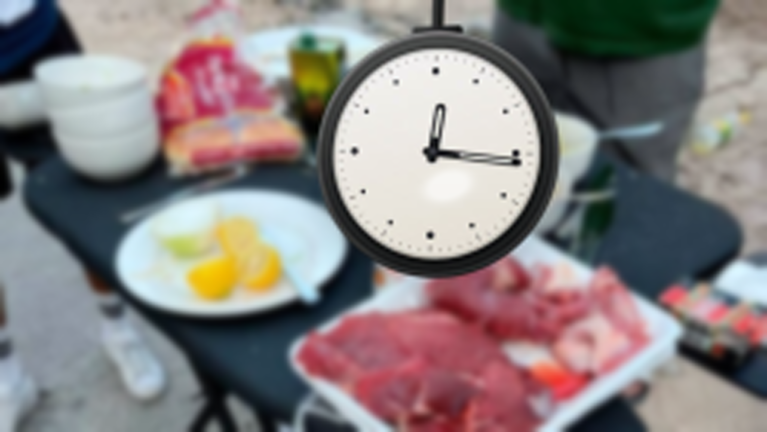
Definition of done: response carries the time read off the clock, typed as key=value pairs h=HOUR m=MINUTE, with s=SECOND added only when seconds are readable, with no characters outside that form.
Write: h=12 m=16
